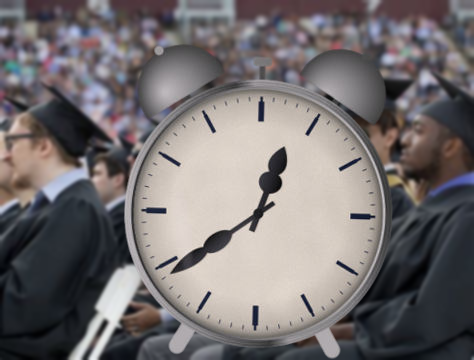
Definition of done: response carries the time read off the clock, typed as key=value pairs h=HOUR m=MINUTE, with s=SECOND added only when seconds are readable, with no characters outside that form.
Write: h=12 m=39
